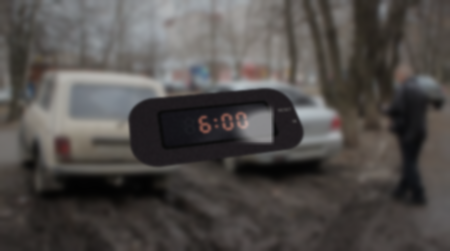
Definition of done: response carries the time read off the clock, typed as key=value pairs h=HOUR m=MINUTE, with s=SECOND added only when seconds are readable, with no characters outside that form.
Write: h=6 m=0
